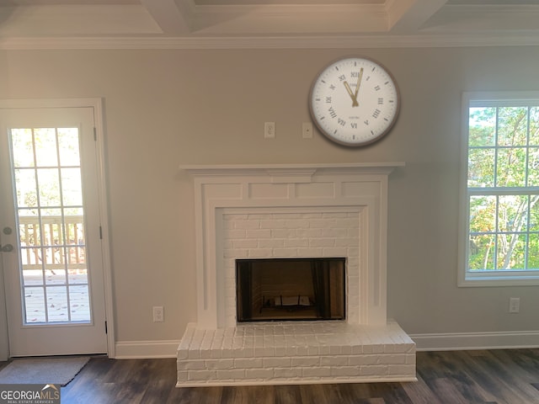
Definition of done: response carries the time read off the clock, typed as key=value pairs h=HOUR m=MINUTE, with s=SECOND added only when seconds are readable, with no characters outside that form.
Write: h=11 m=2
